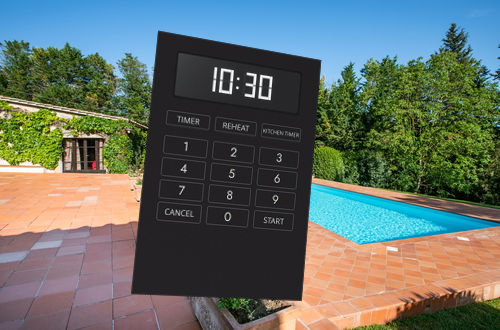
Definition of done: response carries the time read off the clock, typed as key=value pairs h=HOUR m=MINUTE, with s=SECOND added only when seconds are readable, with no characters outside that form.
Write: h=10 m=30
